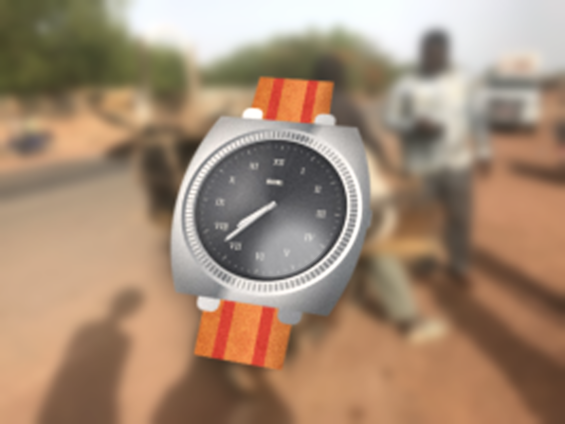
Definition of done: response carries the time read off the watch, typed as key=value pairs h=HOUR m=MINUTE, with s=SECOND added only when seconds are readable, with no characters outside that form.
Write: h=7 m=37
